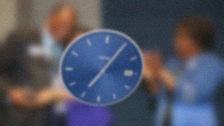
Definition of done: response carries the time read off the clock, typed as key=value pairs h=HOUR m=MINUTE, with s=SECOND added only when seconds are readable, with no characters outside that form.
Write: h=7 m=5
